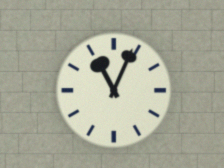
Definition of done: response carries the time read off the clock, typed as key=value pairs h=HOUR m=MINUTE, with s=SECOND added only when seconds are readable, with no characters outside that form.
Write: h=11 m=4
